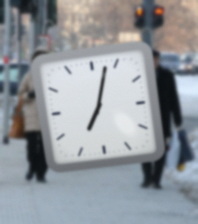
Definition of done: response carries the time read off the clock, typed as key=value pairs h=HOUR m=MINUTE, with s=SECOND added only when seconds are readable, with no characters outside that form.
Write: h=7 m=3
